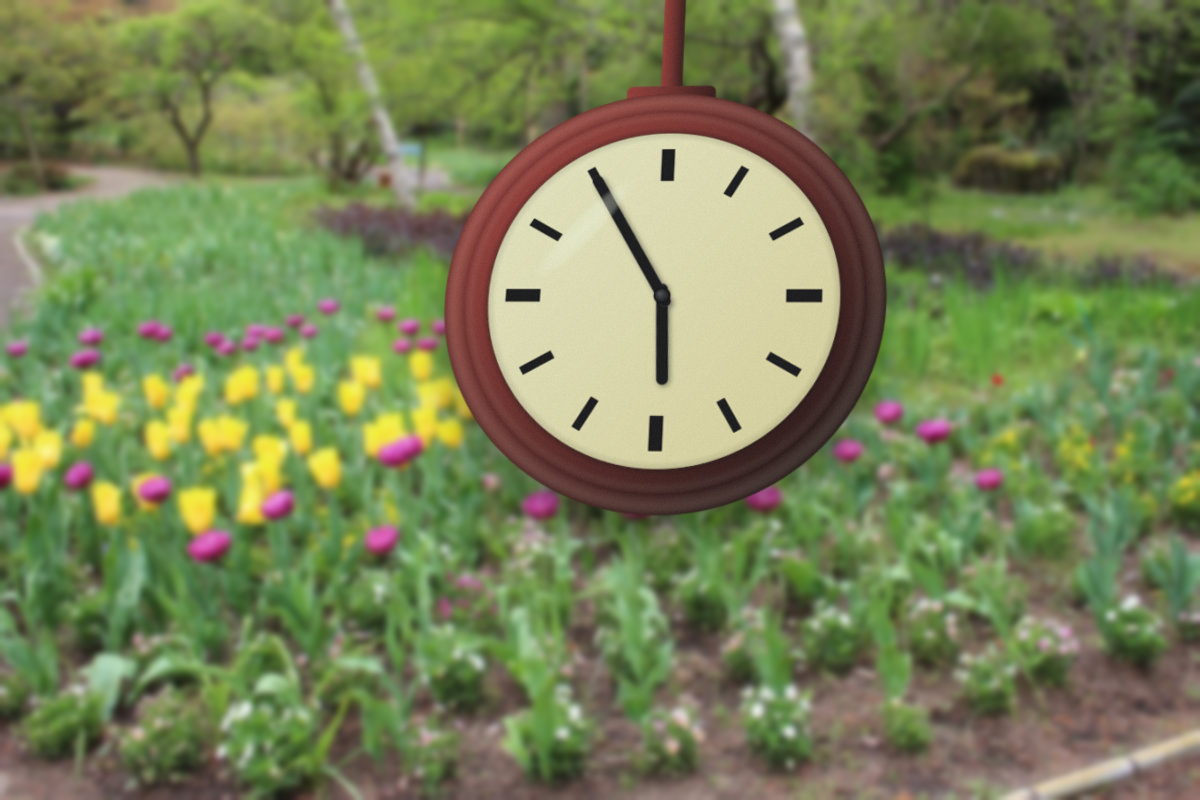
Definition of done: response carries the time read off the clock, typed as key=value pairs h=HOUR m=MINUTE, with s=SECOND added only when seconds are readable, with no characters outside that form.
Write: h=5 m=55
